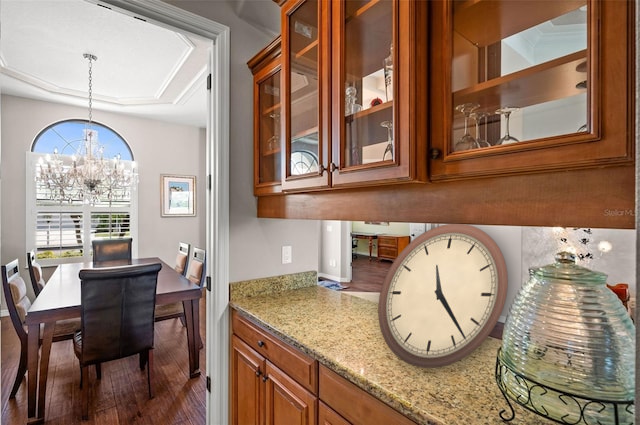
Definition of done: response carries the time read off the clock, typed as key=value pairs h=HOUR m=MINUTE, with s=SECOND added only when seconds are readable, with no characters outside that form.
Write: h=11 m=23
